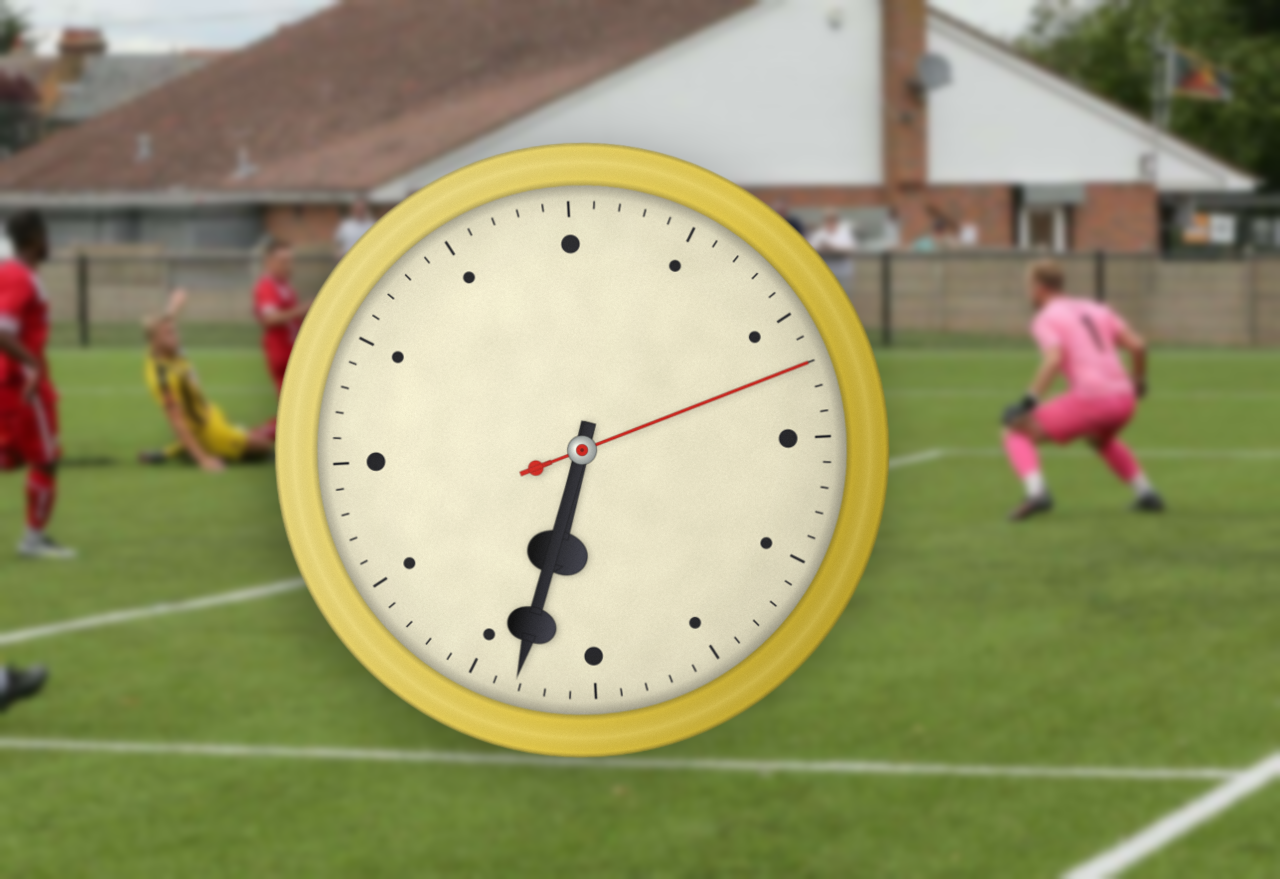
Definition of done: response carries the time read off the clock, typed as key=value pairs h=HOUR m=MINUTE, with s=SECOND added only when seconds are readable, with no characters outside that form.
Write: h=6 m=33 s=12
